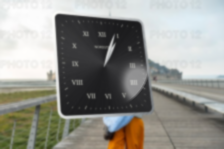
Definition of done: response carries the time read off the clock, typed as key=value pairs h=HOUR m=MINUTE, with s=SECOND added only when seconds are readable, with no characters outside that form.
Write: h=1 m=4
